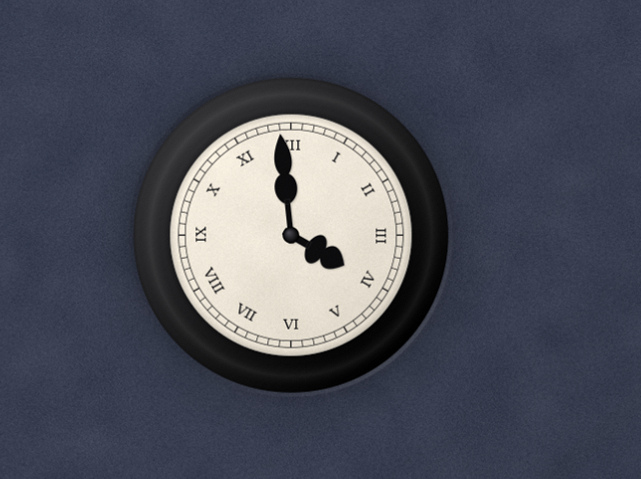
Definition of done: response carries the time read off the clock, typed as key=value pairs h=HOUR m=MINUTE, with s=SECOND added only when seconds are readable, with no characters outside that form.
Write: h=3 m=59
